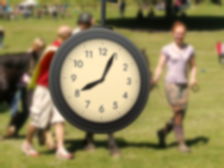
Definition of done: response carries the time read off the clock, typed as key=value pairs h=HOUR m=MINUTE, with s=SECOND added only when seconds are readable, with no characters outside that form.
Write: h=8 m=4
